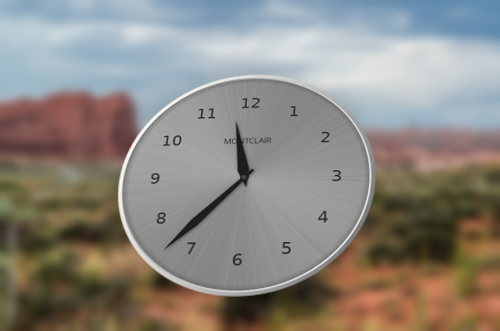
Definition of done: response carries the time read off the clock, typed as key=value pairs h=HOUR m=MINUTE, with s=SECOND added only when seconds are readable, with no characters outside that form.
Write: h=11 m=37
